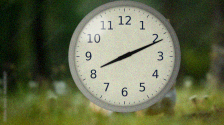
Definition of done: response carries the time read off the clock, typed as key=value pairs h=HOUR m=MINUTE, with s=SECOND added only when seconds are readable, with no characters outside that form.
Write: h=8 m=11
